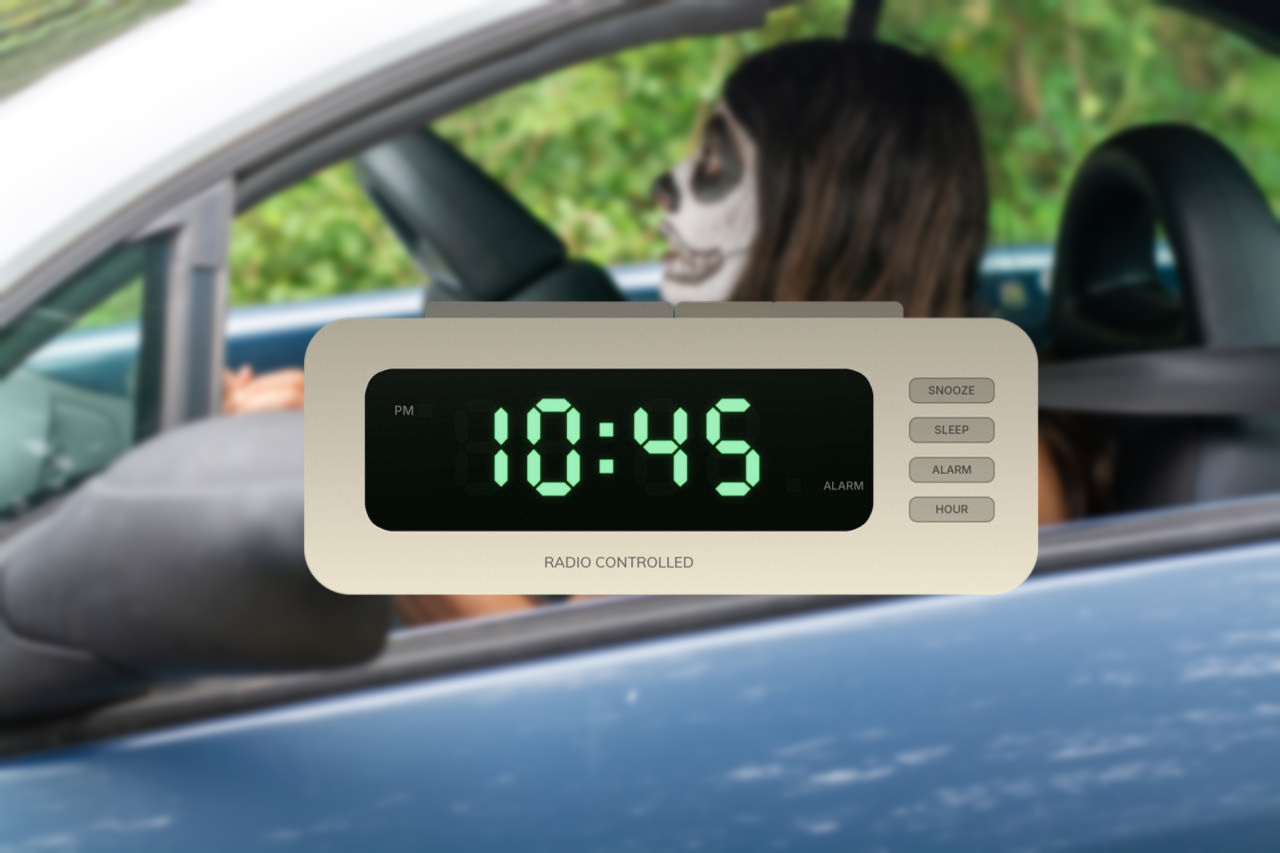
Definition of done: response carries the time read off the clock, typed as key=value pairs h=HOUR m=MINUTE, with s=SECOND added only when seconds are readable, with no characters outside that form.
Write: h=10 m=45
